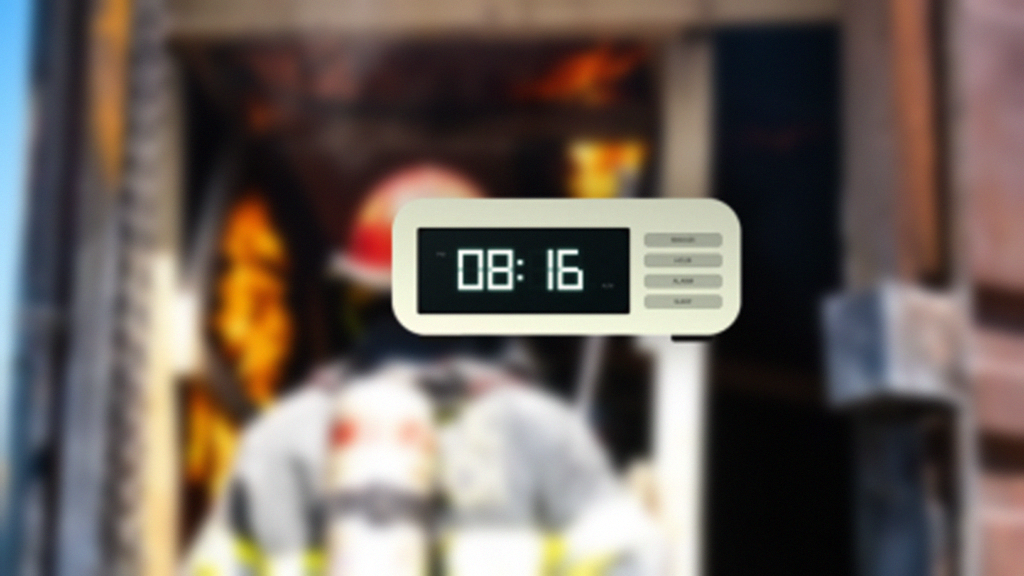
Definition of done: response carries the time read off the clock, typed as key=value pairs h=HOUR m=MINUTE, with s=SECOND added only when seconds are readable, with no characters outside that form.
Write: h=8 m=16
